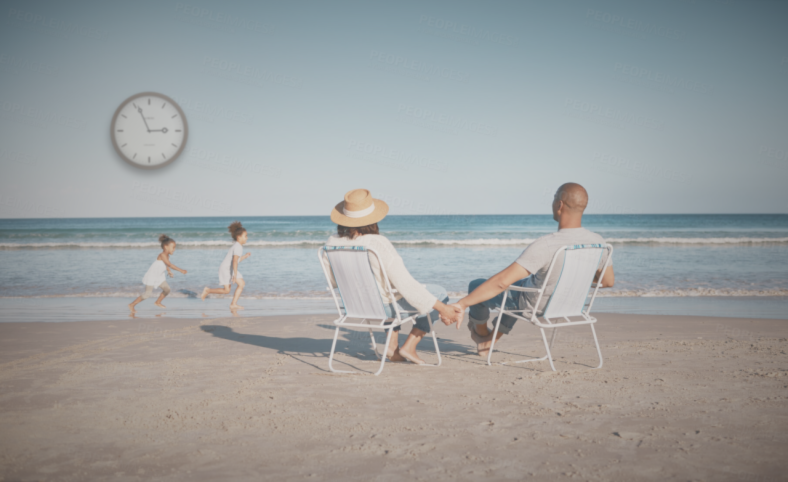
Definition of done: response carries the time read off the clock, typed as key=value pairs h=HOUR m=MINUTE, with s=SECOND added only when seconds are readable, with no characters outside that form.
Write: h=2 m=56
